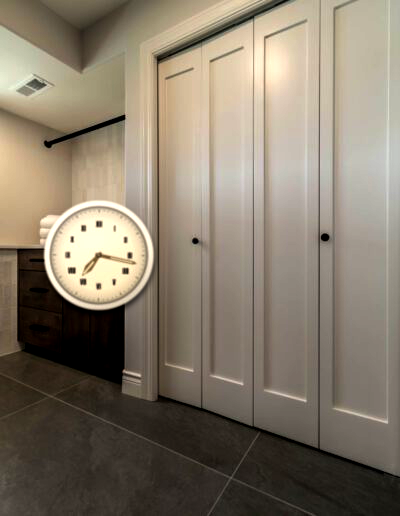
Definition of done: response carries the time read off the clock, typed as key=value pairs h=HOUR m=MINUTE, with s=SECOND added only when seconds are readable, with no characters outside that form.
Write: h=7 m=17
